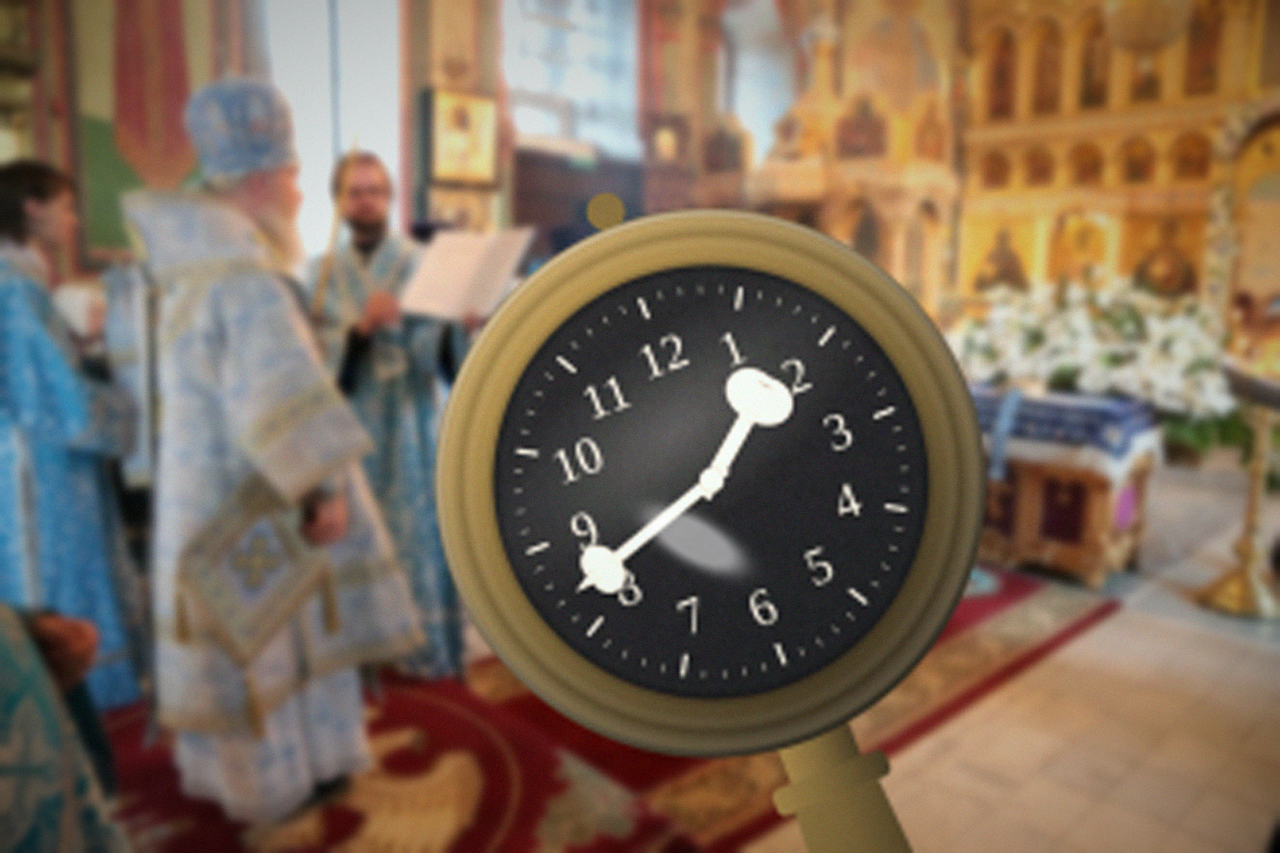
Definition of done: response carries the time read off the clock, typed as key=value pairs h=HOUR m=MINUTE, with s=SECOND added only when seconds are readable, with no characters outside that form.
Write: h=1 m=42
